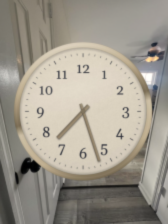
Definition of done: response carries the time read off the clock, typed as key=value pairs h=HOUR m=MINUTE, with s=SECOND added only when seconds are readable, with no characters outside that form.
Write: h=7 m=27
